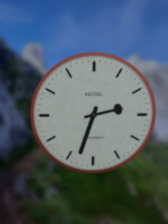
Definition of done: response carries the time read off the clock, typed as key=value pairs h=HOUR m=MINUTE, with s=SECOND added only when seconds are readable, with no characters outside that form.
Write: h=2 m=33
